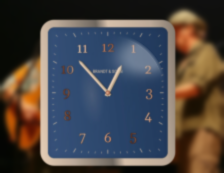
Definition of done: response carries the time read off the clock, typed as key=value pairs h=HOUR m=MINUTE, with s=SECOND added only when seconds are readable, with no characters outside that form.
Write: h=12 m=53
